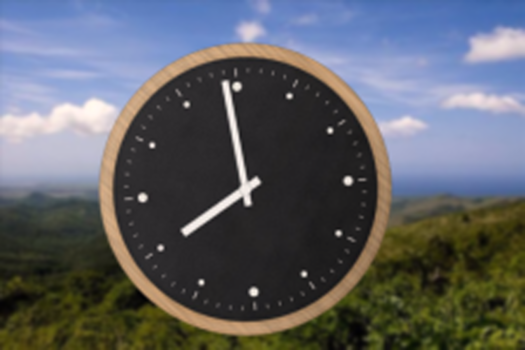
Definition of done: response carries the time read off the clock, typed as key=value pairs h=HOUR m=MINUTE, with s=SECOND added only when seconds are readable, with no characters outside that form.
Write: h=7 m=59
